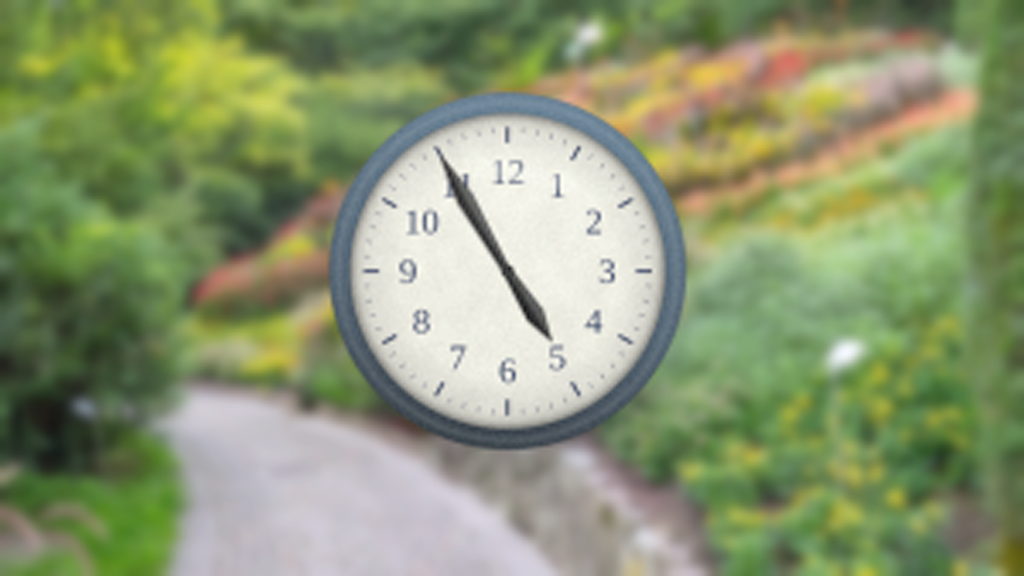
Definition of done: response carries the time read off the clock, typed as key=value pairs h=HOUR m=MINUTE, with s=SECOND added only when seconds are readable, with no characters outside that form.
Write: h=4 m=55
